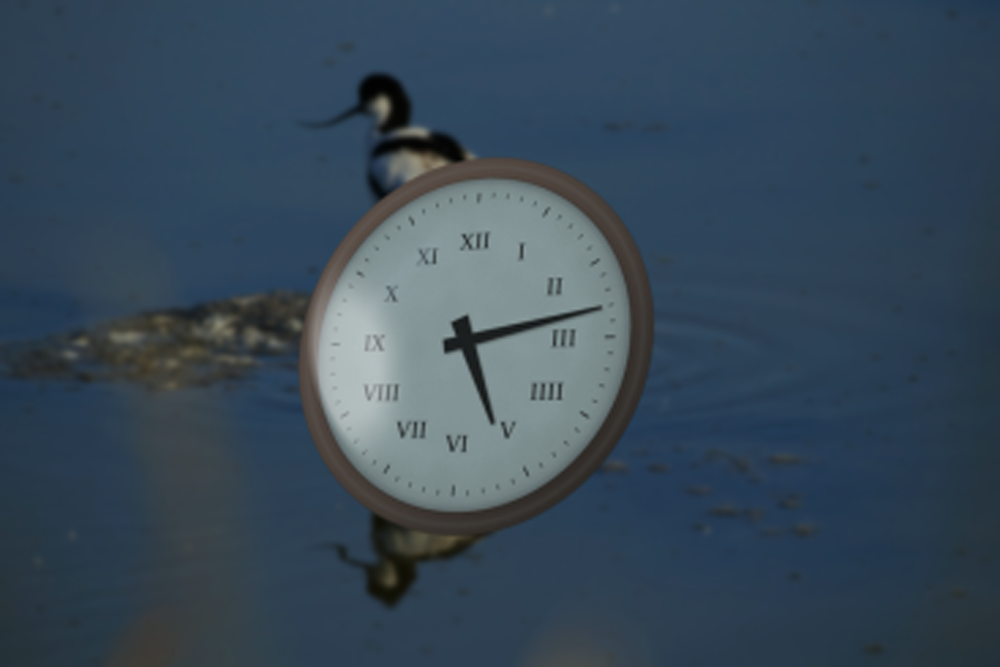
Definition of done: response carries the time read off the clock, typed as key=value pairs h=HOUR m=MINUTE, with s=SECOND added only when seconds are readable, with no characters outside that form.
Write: h=5 m=13
